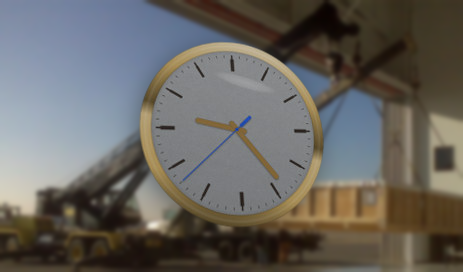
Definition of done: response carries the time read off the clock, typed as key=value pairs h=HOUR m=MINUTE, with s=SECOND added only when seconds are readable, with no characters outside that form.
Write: h=9 m=23 s=38
